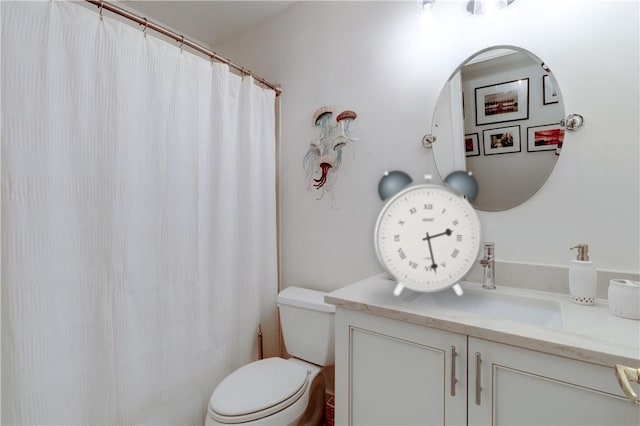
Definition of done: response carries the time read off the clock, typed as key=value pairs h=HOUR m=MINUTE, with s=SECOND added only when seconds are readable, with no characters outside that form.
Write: h=2 m=28
